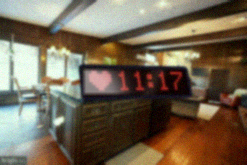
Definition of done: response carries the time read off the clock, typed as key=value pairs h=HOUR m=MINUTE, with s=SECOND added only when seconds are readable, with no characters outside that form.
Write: h=11 m=17
